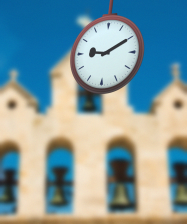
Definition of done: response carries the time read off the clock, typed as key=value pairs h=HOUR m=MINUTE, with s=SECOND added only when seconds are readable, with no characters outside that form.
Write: h=9 m=10
